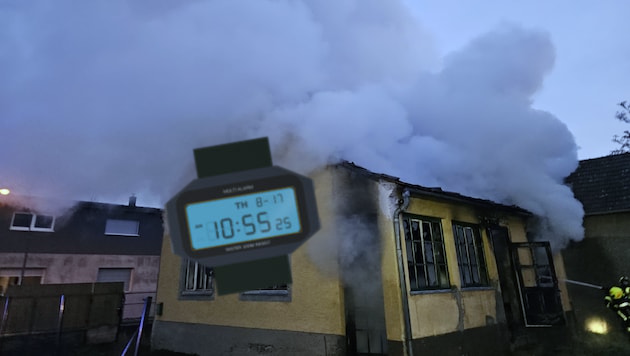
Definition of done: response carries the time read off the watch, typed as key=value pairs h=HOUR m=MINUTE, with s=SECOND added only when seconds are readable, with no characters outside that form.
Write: h=10 m=55 s=25
